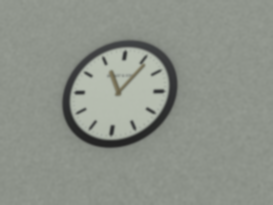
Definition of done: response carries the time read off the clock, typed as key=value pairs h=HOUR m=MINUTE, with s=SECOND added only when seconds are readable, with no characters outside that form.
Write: h=11 m=6
